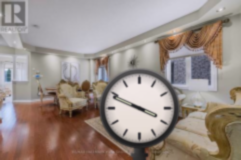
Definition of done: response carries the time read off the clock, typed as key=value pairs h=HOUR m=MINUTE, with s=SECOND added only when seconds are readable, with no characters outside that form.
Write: h=3 m=49
